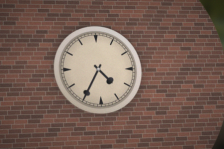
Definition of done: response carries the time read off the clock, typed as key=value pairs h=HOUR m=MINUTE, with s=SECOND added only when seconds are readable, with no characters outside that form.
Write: h=4 m=35
